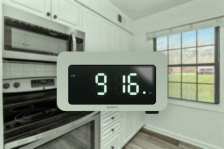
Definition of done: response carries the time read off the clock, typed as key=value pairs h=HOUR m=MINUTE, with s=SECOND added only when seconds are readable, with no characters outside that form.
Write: h=9 m=16
